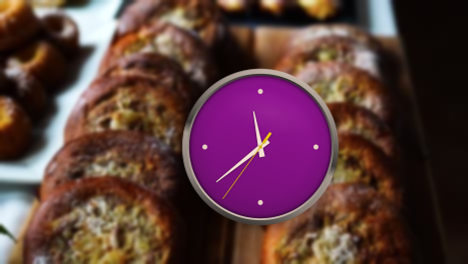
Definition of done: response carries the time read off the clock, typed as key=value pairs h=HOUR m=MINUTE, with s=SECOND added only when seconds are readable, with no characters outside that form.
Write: h=11 m=38 s=36
